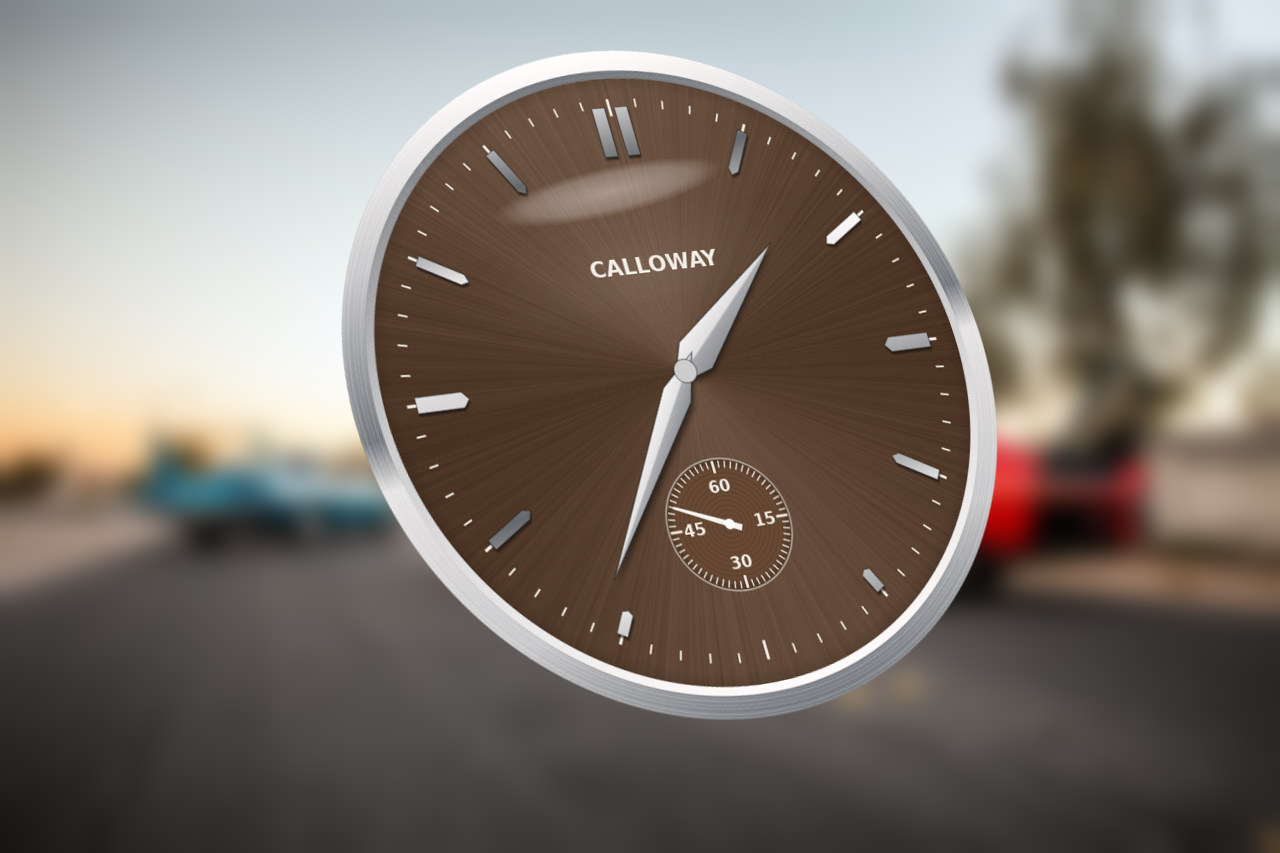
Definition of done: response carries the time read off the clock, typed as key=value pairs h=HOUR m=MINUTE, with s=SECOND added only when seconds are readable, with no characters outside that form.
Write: h=1 m=35 s=49
